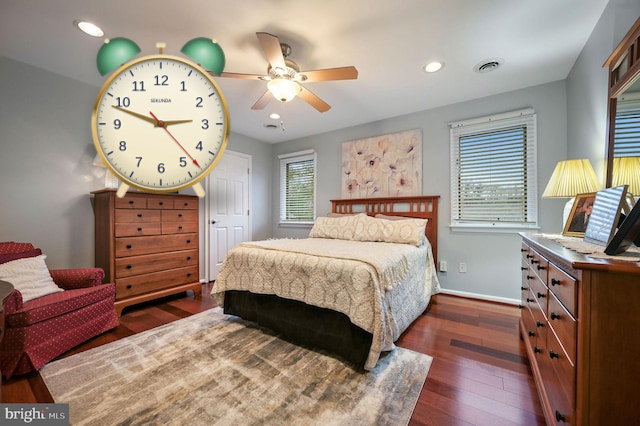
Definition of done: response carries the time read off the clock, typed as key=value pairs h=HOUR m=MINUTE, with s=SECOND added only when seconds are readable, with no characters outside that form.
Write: h=2 m=48 s=23
